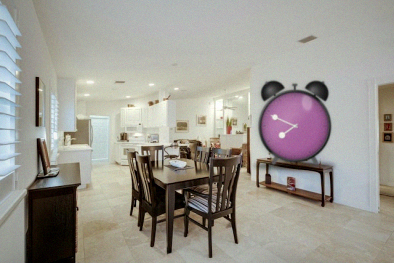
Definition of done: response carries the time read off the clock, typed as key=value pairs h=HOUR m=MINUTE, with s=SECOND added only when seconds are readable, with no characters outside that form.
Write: h=7 m=49
